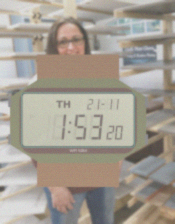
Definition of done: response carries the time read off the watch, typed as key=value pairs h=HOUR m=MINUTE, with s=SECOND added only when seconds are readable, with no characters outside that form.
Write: h=1 m=53 s=20
